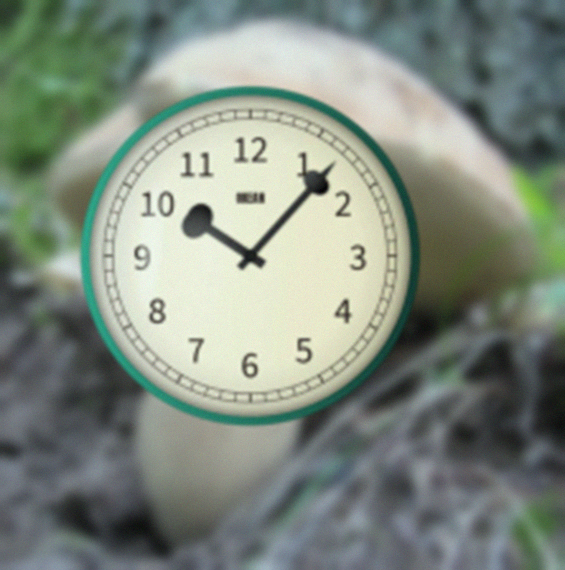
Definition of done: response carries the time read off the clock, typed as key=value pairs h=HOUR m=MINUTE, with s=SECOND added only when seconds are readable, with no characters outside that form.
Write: h=10 m=7
